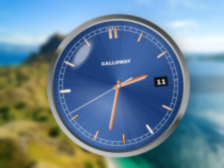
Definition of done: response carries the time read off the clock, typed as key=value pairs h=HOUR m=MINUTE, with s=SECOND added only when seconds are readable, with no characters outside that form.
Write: h=2 m=32 s=41
